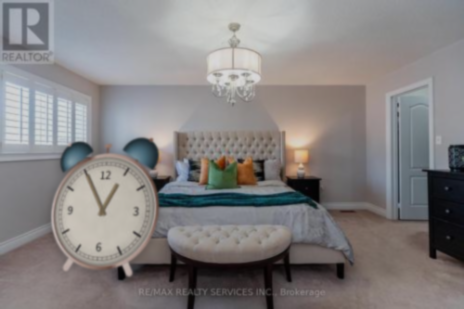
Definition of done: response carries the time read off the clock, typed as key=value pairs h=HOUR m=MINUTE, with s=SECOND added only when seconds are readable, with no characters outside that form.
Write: h=12 m=55
